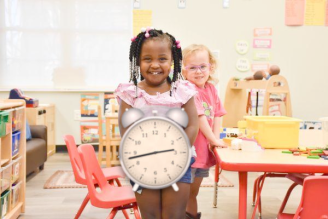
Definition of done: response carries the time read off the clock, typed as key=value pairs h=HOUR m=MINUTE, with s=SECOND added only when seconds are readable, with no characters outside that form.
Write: h=2 m=43
